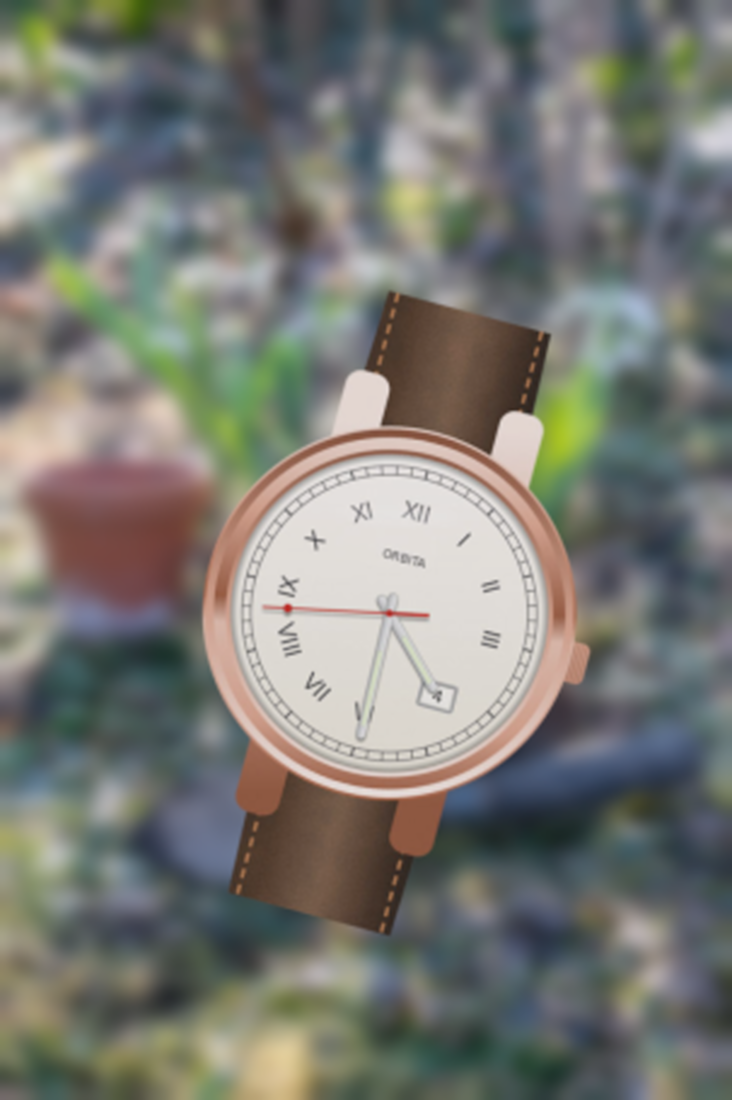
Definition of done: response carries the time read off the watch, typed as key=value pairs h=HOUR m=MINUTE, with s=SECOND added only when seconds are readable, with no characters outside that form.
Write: h=4 m=29 s=43
